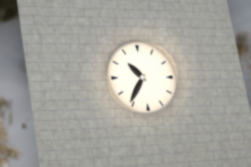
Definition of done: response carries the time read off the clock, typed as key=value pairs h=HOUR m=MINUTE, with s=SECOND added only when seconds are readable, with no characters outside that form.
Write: h=10 m=36
